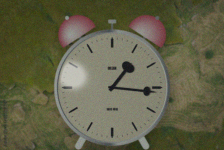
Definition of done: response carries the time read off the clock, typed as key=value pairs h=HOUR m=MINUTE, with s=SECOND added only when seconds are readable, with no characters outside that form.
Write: h=1 m=16
